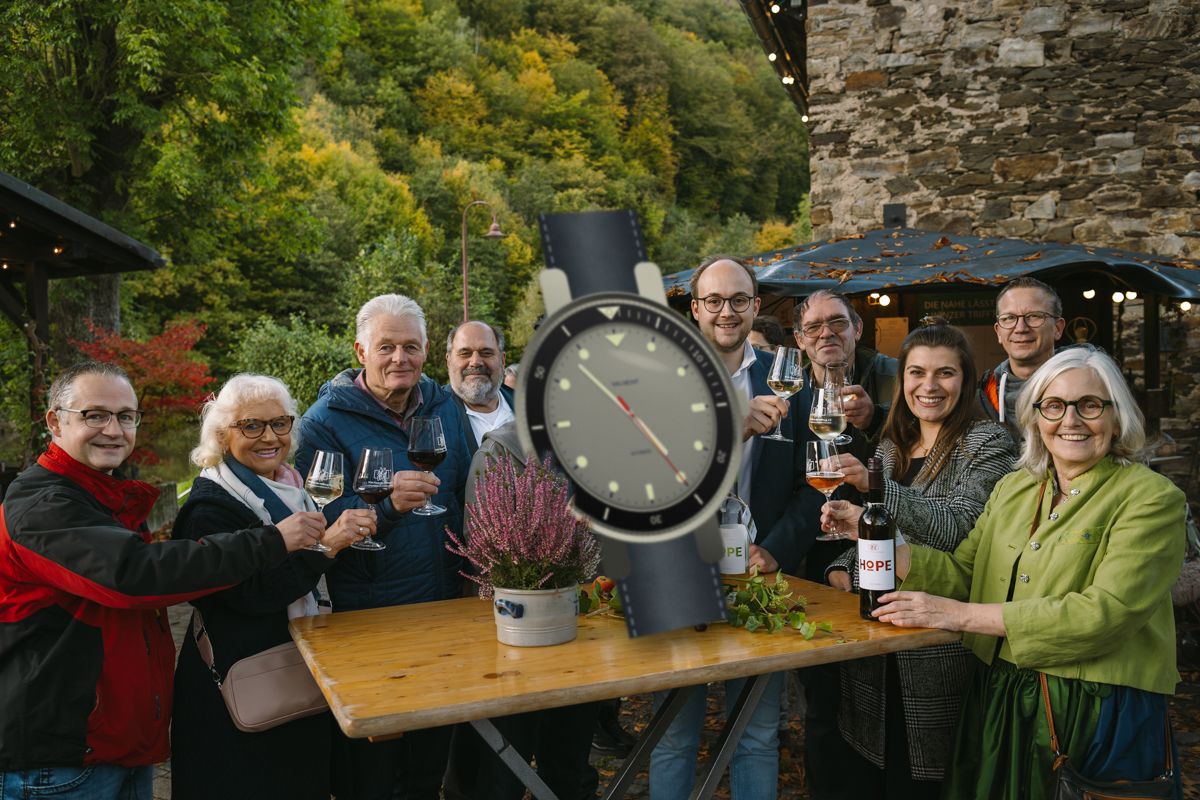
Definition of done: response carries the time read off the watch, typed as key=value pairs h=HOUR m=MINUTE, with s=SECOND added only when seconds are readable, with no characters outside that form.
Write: h=4 m=53 s=25
